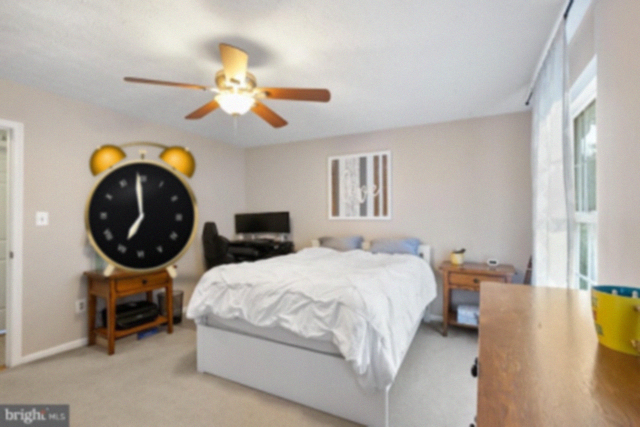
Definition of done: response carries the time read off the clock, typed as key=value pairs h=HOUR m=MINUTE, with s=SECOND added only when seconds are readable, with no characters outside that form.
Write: h=6 m=59
